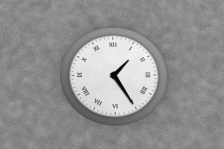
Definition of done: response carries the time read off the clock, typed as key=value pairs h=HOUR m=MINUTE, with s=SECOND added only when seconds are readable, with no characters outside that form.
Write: h=1 m=25
